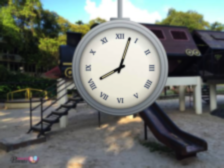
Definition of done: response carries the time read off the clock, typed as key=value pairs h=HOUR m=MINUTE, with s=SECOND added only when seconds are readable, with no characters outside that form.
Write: h=8 m=3
